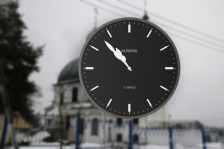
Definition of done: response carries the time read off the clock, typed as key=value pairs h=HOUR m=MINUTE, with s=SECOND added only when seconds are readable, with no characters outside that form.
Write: h=10 m=53
